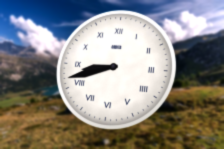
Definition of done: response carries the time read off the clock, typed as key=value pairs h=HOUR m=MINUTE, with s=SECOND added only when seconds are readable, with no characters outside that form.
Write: h=8 m=42
